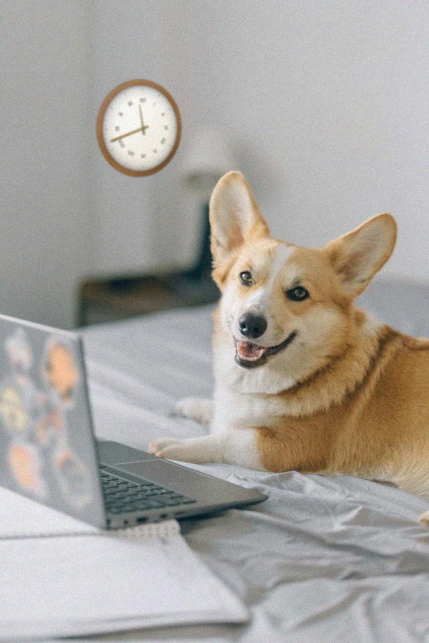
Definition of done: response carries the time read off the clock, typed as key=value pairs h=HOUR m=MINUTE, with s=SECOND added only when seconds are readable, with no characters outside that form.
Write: h=11 m=42
